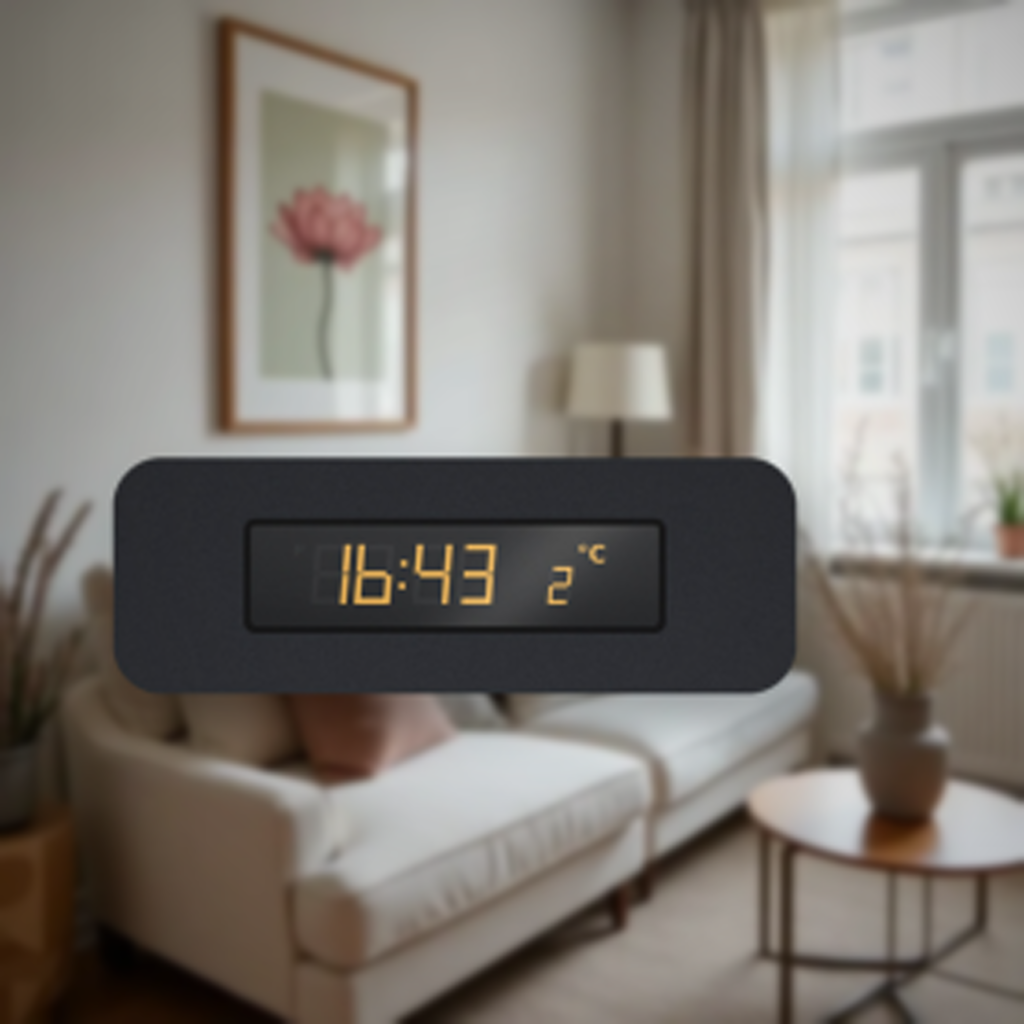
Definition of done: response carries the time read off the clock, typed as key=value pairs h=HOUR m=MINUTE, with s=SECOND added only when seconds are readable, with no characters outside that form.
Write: h=16 m=43
